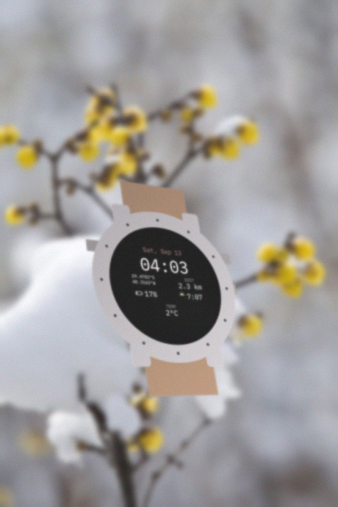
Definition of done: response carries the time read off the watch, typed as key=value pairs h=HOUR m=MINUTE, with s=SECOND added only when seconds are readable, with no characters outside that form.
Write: h=4 m=3
